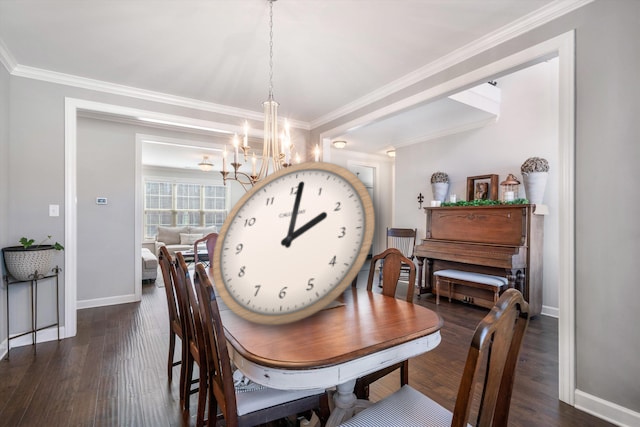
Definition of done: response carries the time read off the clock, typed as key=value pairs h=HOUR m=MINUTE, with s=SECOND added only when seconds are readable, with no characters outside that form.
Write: h=2 m=1
